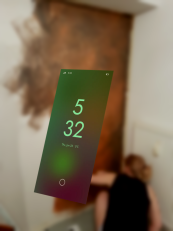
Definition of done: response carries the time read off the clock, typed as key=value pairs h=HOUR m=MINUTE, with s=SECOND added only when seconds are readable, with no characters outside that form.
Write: h=5 m=32
